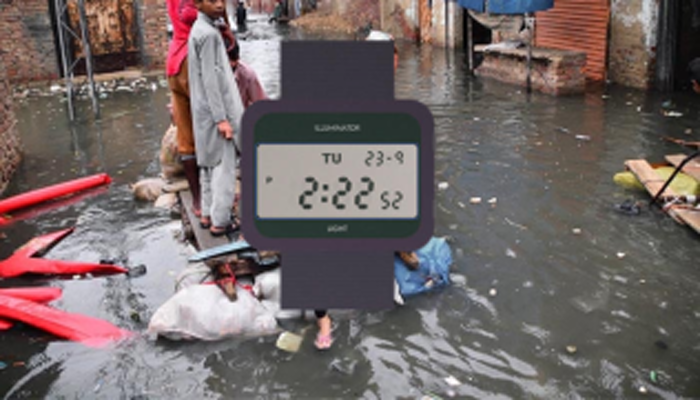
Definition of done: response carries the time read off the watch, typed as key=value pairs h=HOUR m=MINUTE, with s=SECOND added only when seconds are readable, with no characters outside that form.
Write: h=2 m=22 s=52
